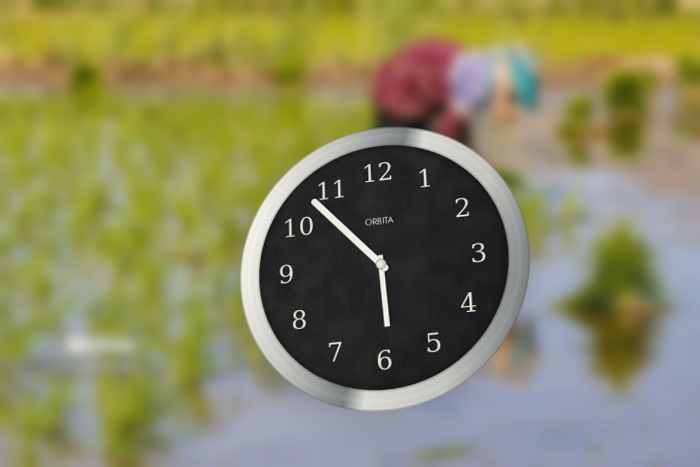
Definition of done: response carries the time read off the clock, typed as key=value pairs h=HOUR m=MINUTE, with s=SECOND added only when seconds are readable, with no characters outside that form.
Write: h=5 m=53
